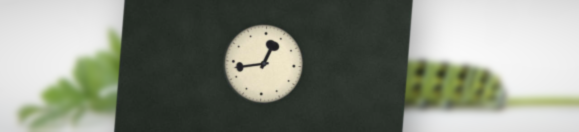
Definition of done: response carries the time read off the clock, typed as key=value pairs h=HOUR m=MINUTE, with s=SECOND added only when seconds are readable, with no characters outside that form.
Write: h=12 m=43
